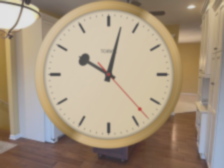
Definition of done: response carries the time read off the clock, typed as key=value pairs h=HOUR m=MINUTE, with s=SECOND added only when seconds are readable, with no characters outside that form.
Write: h=10 m=2 s=23
